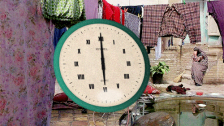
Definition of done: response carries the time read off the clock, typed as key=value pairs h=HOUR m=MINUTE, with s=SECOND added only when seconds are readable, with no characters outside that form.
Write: h=6 m=0
